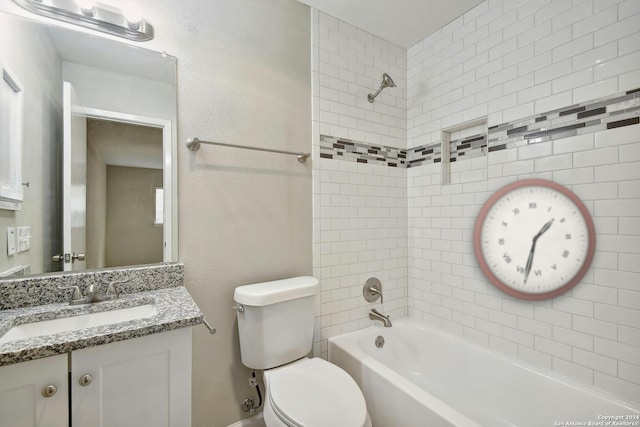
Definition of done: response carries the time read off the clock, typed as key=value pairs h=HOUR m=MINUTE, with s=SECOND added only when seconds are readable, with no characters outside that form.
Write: h=1 m=33
